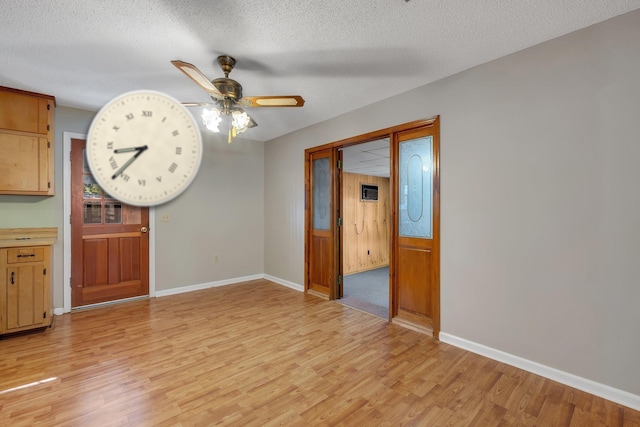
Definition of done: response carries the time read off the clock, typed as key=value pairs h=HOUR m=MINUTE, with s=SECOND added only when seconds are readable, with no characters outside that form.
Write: h=8 m=37
